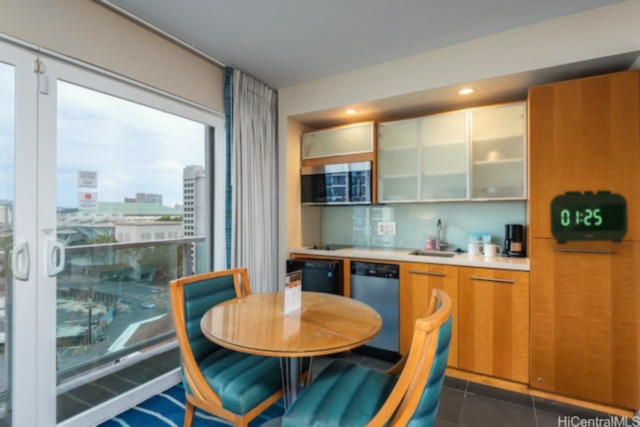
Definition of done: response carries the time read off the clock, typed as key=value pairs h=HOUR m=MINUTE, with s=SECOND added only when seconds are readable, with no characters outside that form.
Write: h=1 m=25
